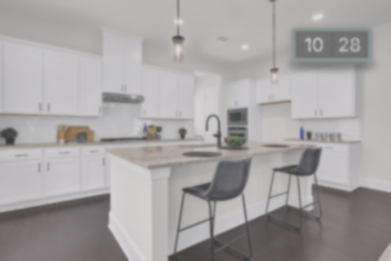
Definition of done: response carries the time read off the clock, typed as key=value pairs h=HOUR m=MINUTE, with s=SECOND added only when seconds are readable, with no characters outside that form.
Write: h=10 m=28
